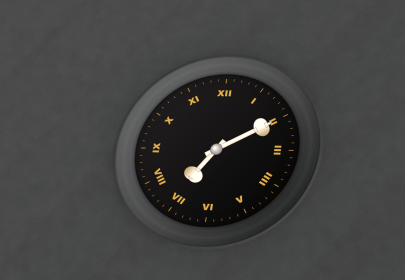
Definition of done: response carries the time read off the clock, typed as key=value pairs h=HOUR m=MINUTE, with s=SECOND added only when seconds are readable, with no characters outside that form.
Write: h=7 m=10
